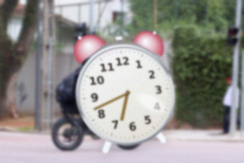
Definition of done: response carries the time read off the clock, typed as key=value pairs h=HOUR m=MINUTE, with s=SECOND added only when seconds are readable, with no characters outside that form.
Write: h=6 m=42
